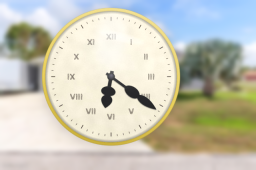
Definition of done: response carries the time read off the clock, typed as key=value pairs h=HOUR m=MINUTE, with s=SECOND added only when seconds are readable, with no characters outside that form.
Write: h=6 m=21
